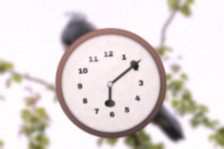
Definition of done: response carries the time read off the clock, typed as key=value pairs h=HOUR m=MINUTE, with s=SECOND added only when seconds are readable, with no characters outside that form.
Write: h=6 m=9
